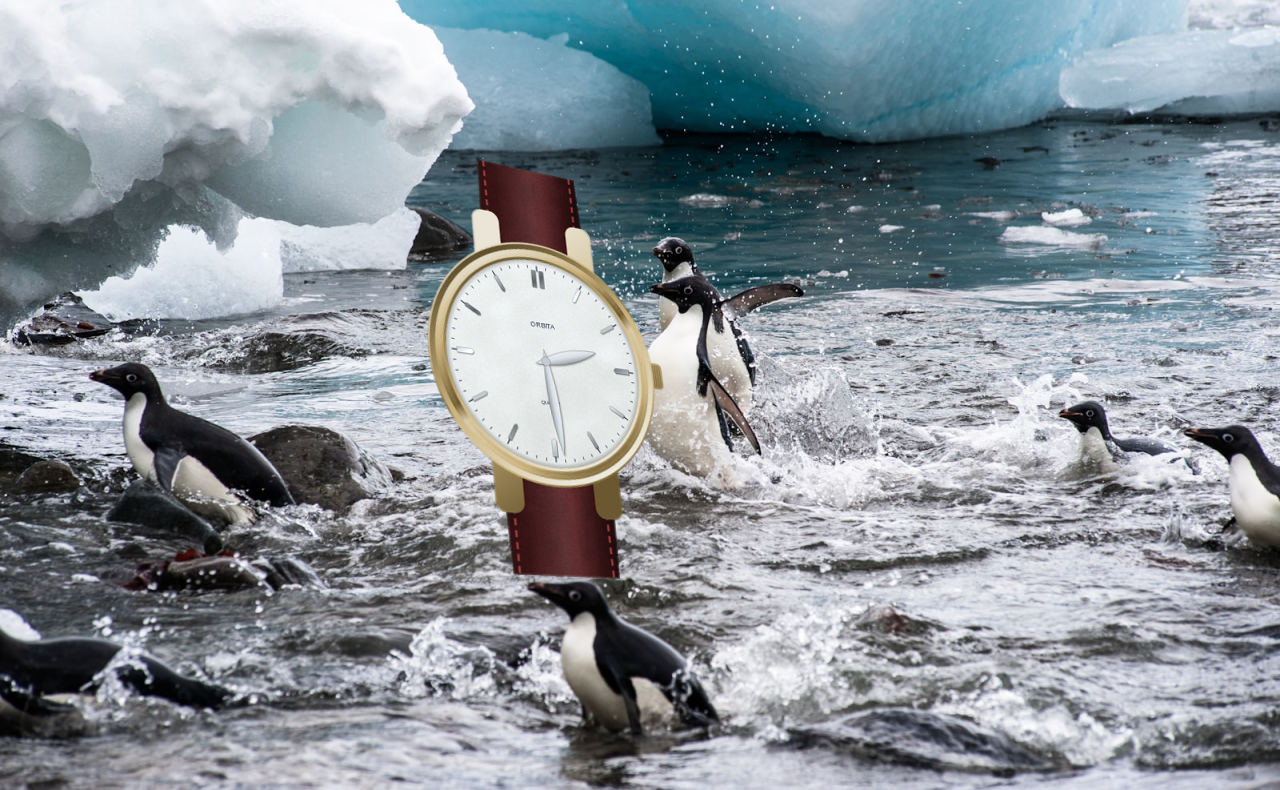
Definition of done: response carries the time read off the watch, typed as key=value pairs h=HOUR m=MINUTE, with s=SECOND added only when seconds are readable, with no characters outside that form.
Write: h=2 m=29
